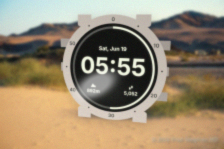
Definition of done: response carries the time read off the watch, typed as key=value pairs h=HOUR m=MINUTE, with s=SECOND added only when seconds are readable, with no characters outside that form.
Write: h=5 m=55
